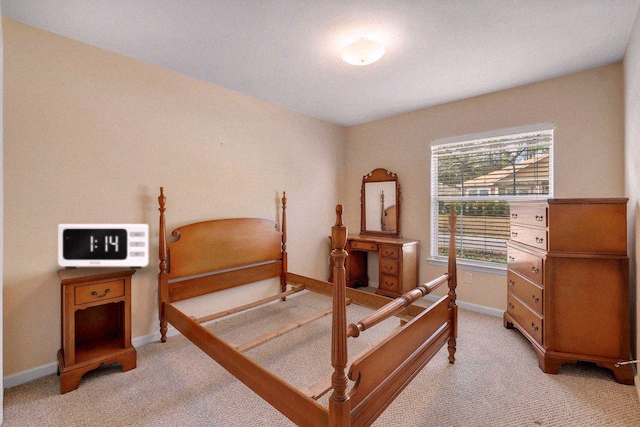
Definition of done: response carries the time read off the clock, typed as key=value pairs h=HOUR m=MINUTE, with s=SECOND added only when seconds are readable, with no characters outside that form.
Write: h=1 m=14
